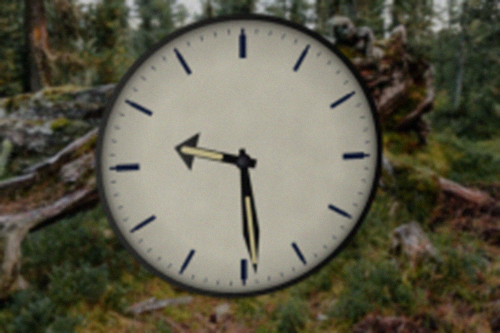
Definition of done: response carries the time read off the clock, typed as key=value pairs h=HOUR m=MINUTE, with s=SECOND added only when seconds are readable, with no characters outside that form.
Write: h=9 m=29
